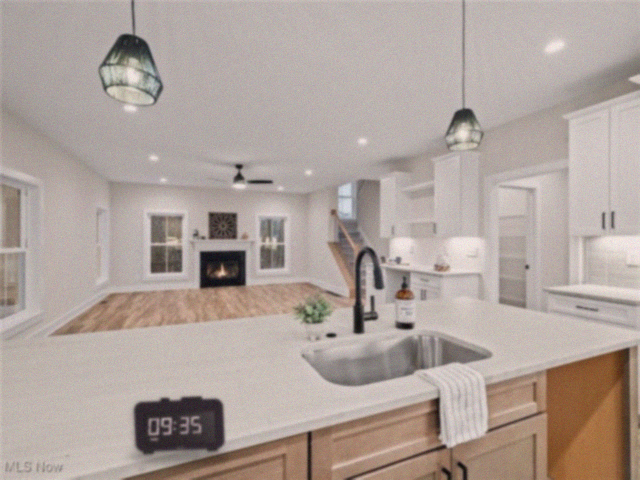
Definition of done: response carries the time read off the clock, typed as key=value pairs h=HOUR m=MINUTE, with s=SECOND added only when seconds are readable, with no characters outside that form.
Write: h=9 m=35
